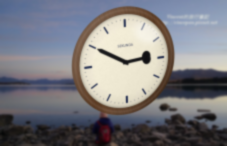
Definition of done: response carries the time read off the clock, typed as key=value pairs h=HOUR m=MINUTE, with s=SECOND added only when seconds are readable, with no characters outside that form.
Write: h=2 m=50
